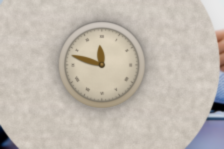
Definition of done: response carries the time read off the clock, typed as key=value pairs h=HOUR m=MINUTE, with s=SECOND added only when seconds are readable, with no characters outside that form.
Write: h=11 m=48
